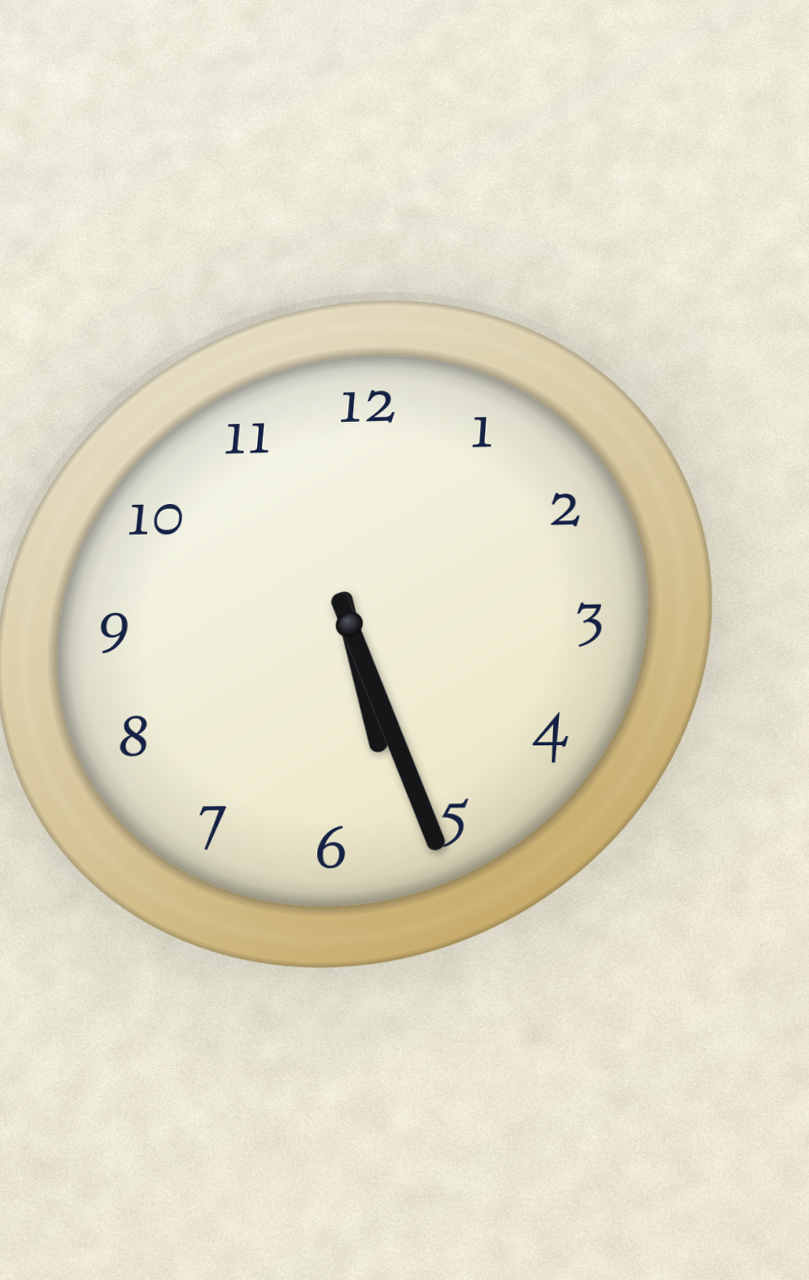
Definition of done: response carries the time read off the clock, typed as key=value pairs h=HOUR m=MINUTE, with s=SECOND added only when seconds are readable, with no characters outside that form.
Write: h=5 m=26
